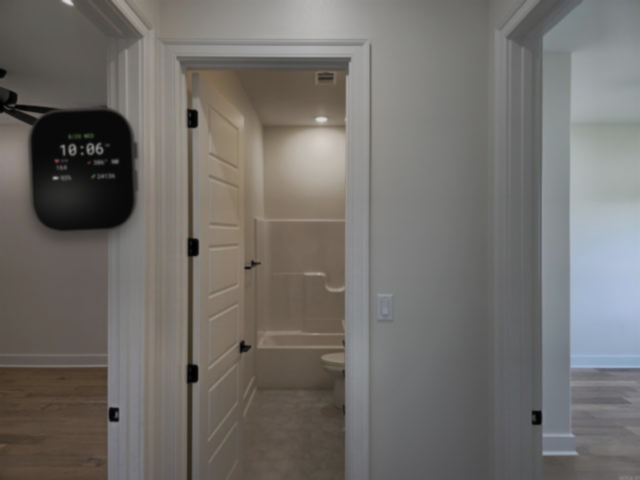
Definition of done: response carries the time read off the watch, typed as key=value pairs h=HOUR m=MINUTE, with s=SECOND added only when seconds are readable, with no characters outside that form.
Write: h=10 m=6
